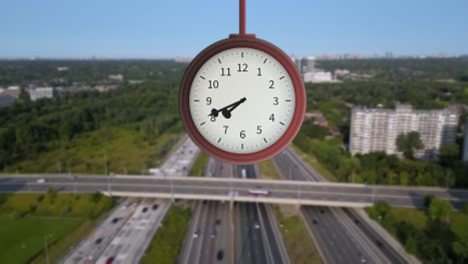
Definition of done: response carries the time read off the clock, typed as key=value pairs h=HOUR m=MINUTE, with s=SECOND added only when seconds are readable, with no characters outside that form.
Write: h=7 m=41
